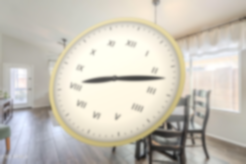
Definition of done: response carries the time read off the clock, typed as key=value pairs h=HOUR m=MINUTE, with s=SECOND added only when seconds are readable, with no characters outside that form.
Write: h=8 m=12
